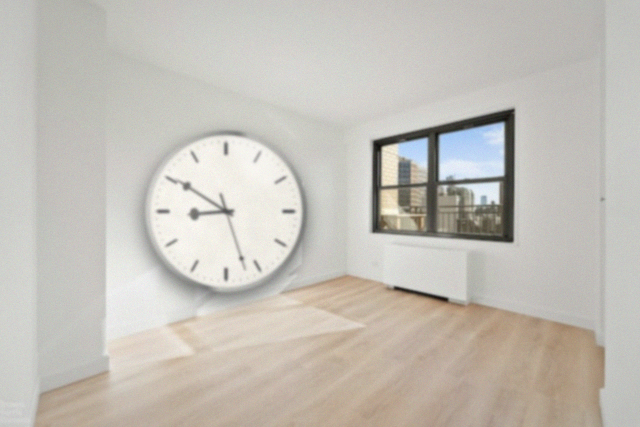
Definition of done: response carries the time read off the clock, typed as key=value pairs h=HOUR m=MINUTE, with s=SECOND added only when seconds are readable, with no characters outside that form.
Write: h=8 m=50 s=27
